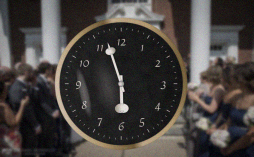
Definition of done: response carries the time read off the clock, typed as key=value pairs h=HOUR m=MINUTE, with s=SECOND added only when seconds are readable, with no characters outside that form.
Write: h=5 m=57
